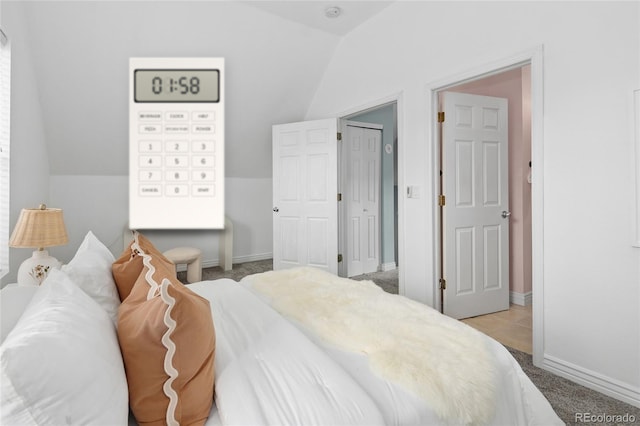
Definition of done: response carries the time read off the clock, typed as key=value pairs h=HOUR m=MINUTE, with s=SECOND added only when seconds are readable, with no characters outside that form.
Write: h=1 m=58
